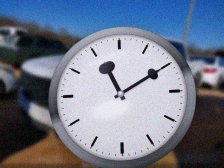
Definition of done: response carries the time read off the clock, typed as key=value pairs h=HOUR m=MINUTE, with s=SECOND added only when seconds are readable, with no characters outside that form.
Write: h=11 m=10
